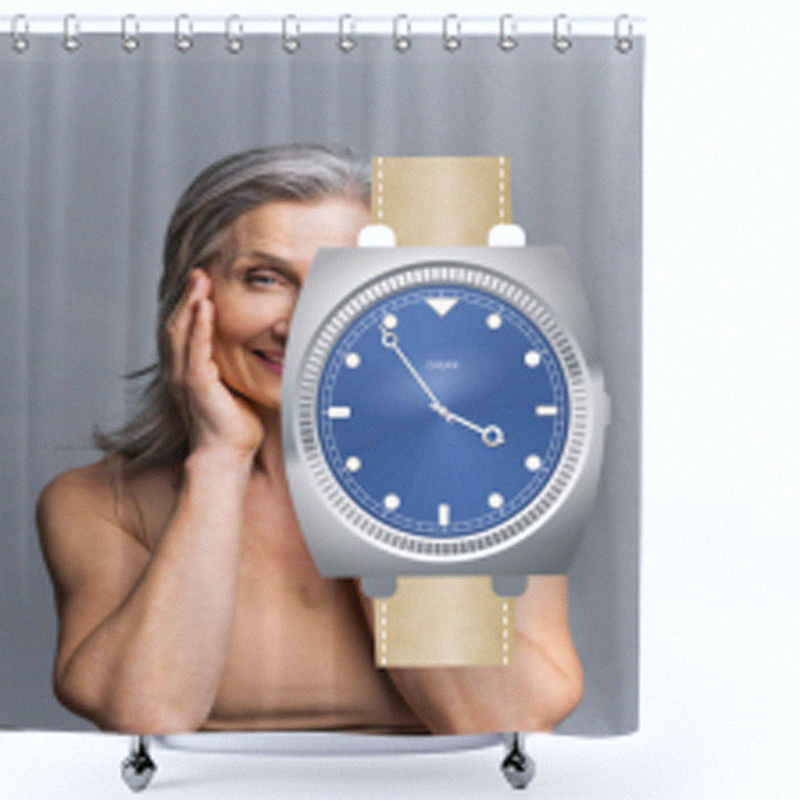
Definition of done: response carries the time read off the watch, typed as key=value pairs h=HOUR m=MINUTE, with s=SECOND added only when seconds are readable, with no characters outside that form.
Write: h=3 m=54
